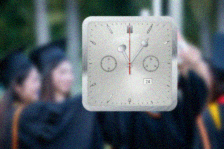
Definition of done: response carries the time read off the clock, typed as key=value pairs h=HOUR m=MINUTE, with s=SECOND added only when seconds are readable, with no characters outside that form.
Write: h=11 m=6
